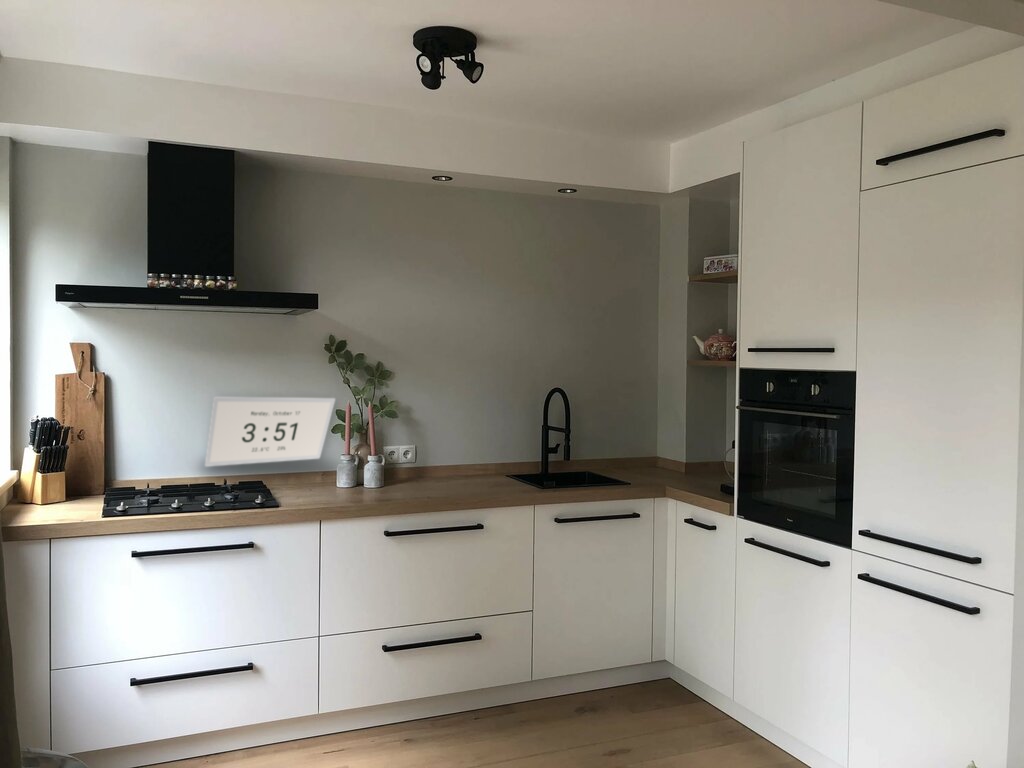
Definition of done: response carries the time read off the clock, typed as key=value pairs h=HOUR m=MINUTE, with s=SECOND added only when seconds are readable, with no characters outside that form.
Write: h=3 m=51
